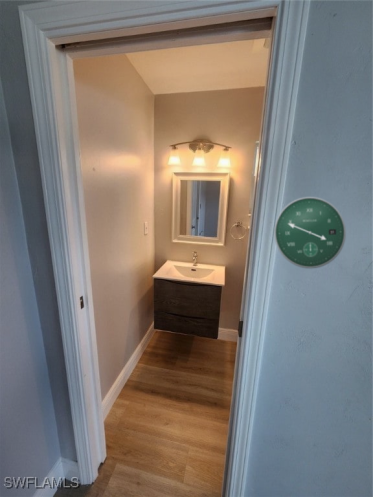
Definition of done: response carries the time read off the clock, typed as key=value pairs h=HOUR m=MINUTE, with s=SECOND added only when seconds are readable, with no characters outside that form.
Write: h=3 m=49
